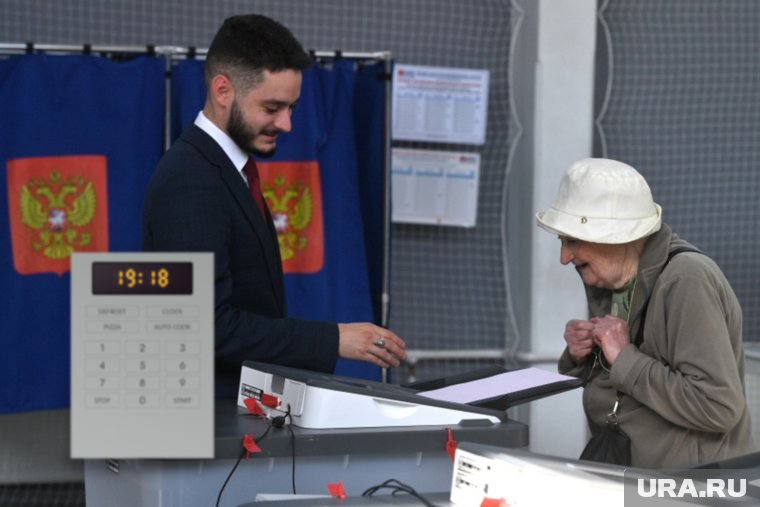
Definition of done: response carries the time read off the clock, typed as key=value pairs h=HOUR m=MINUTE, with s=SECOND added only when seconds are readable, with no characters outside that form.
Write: h=19 m=18
